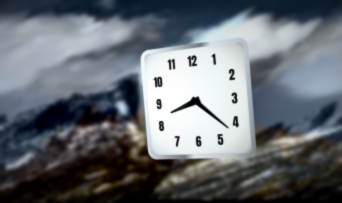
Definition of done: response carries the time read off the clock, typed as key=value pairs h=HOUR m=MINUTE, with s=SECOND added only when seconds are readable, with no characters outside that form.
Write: h=8 m=22
